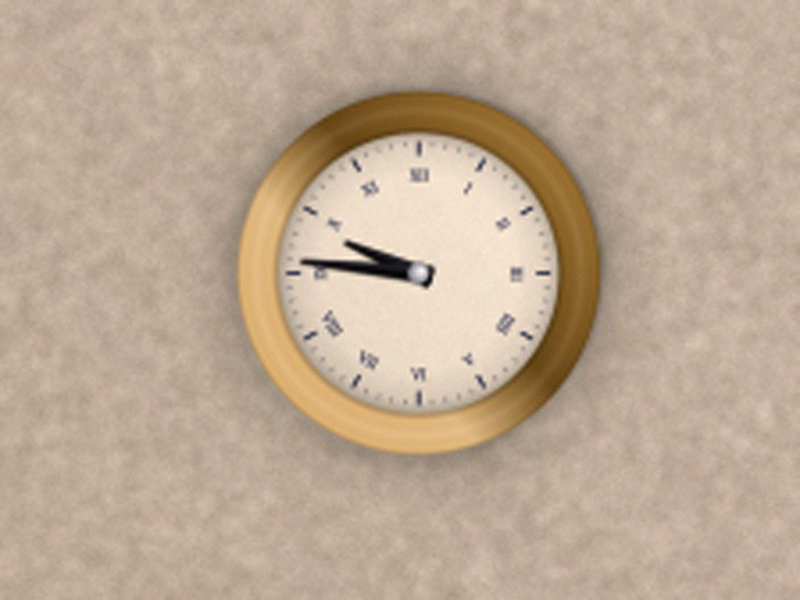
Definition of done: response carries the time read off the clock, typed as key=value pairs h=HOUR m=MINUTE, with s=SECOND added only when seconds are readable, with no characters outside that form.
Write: h=9 m=46
